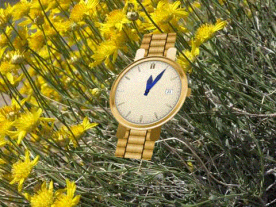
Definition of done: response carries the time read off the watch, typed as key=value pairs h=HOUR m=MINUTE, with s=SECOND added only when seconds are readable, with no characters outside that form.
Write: h=12 m=5
